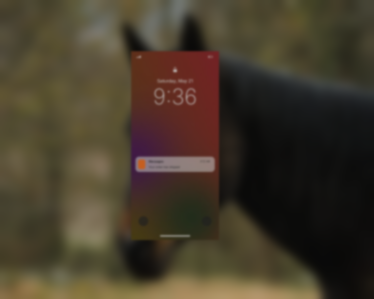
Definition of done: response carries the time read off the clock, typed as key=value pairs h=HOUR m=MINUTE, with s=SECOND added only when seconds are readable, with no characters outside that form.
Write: h=9 m=36
